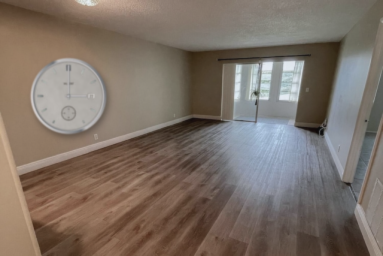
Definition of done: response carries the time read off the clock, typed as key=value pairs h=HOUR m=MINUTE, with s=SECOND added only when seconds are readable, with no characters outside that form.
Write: h=3 m=0
